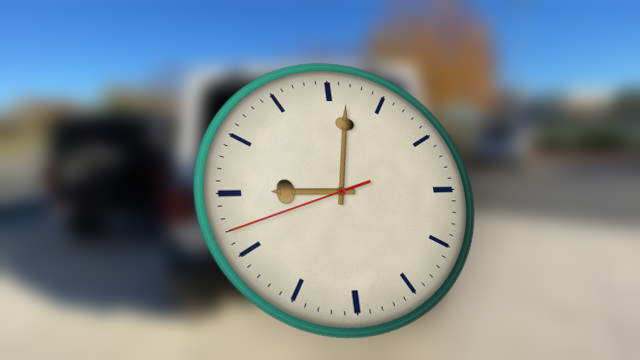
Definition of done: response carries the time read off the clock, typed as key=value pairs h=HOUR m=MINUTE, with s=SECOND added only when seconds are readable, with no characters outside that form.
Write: h=9 m=1 s=42
